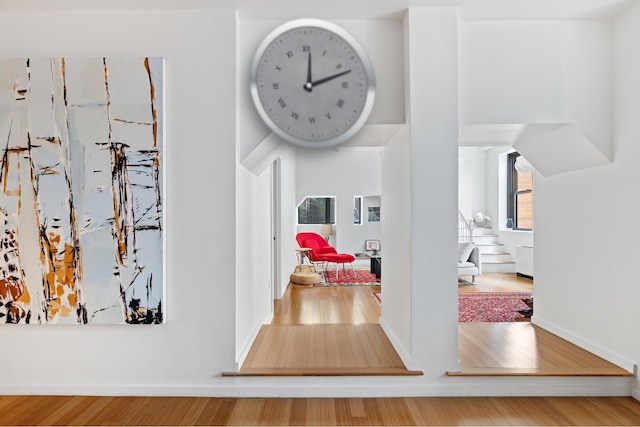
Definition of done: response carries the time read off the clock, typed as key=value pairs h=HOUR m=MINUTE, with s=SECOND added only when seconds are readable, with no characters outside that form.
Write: h=12 m=12
